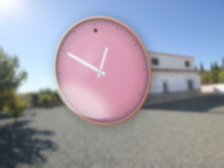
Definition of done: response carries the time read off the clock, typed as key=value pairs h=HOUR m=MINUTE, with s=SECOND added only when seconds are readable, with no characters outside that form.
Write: h=12 m=50
